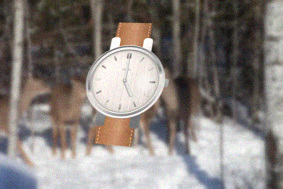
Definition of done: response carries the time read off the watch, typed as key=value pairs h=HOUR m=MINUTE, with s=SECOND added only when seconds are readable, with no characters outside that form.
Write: h=5 m=0
